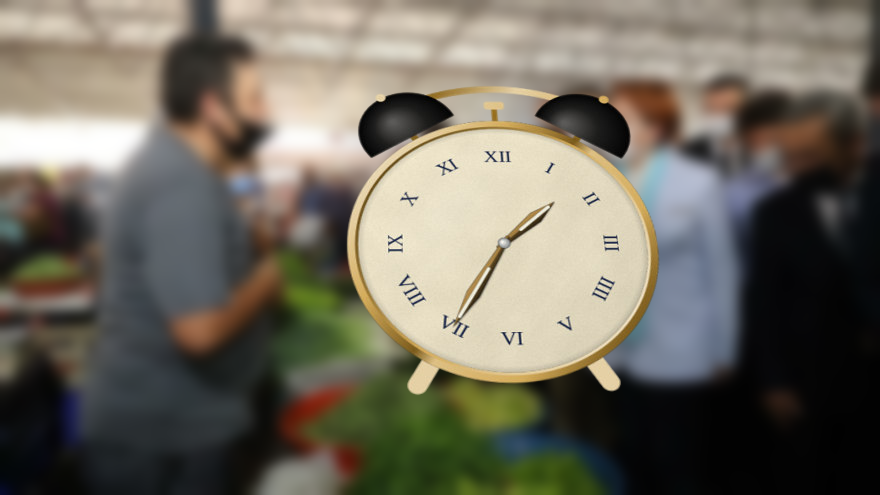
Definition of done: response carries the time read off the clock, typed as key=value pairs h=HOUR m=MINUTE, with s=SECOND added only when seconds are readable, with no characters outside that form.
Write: h=1 m=35
